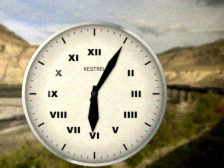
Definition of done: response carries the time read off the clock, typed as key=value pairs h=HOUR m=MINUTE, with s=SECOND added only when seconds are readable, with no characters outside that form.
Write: h=6 m=5
